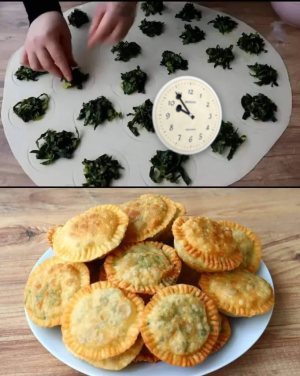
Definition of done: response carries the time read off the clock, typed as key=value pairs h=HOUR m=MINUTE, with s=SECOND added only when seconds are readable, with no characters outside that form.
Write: h=9 m=54
